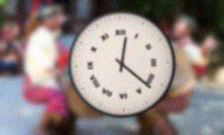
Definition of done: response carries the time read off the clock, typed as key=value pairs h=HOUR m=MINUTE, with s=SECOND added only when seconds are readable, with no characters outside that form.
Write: h=12 m=22
